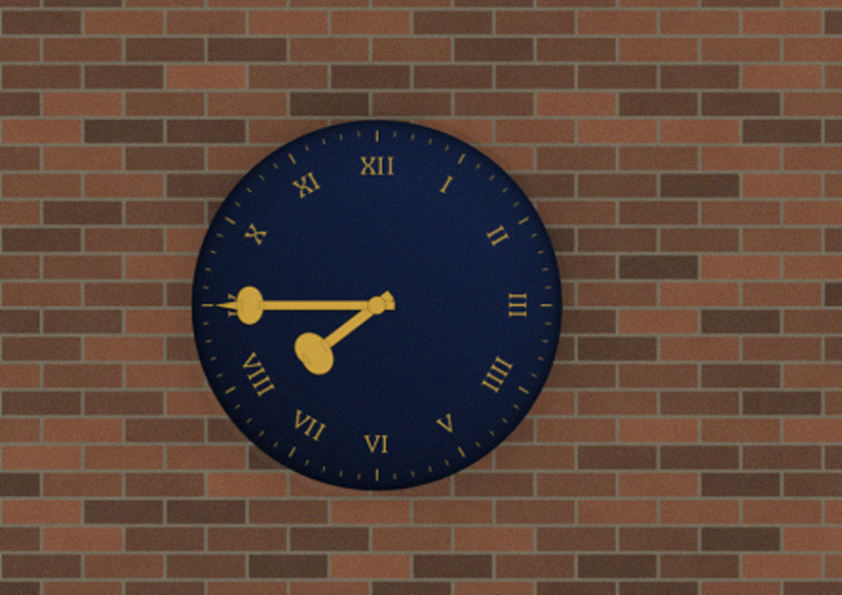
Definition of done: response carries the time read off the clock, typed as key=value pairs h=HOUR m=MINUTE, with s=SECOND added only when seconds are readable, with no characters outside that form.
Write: h=7 m=45
